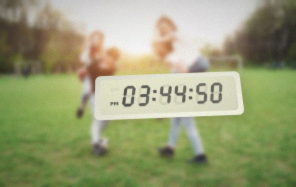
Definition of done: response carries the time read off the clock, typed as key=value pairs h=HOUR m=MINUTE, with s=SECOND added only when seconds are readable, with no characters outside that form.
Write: h=3 m=44 s=50
